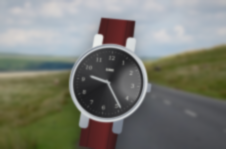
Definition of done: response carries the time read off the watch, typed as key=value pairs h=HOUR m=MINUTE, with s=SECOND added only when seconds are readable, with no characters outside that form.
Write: h=9 m=24
